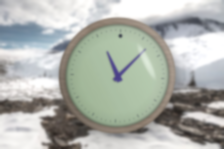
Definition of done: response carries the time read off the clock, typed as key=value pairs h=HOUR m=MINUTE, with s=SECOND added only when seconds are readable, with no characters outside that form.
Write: h=11 m=7
